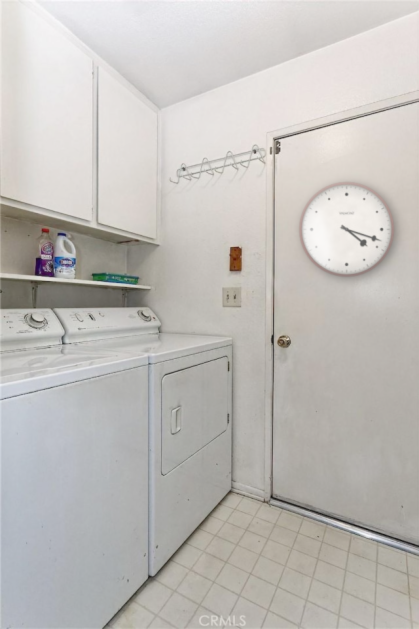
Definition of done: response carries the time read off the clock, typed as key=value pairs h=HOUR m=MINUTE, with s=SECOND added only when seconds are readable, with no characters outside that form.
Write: h=4 m=18
